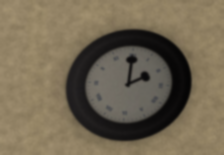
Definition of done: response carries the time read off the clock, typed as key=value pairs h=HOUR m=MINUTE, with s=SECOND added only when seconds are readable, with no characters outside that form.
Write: h=2 m=0
